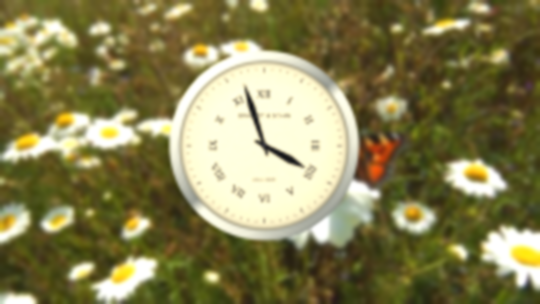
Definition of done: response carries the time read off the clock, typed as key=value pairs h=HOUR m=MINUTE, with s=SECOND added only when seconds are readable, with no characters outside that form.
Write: h=3 m=57
